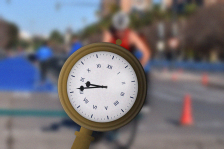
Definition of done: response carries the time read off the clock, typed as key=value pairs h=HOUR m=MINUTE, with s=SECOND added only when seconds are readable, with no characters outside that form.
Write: h=8 m=41
